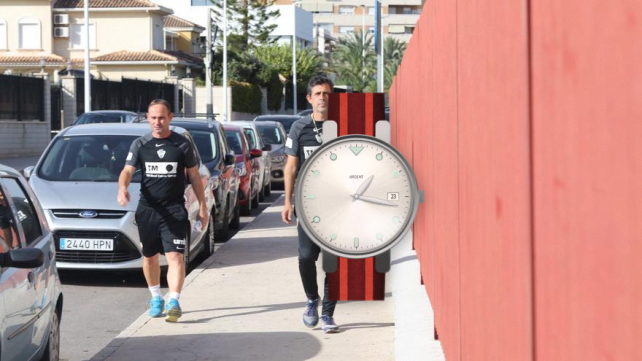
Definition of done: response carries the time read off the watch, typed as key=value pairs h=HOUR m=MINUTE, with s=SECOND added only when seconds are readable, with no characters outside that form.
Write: h=1 m=17
